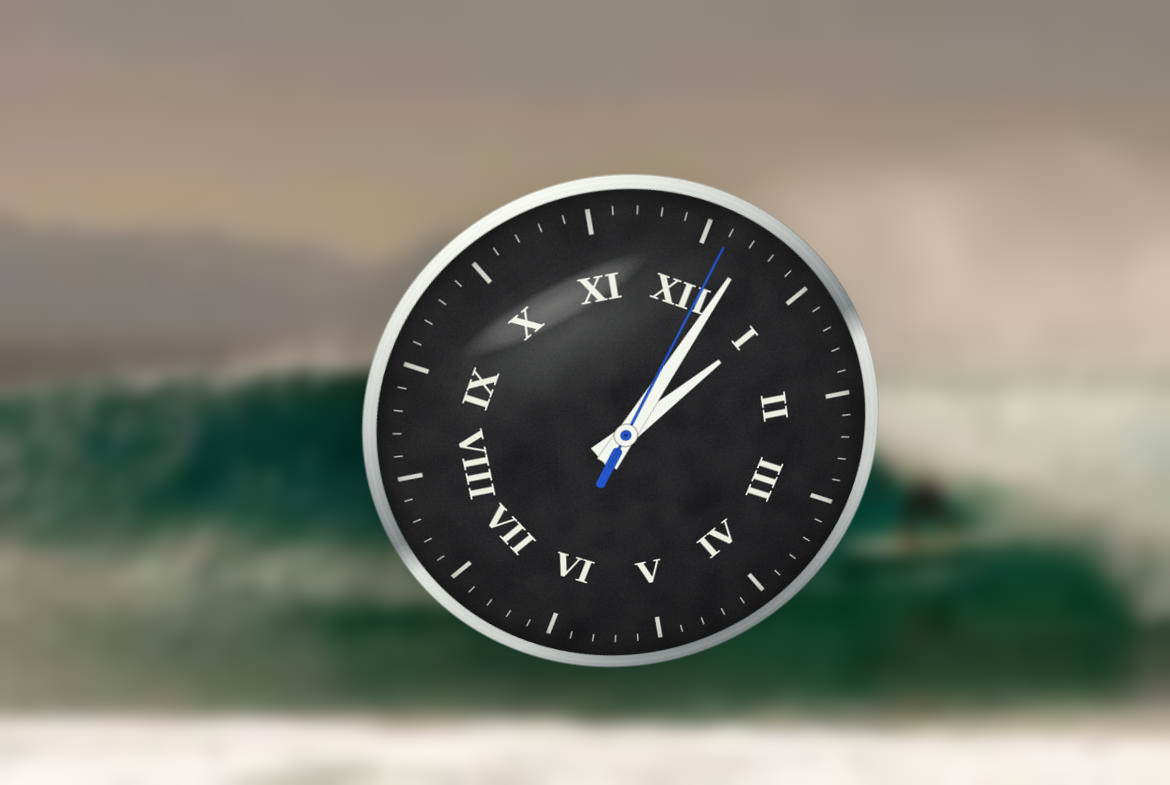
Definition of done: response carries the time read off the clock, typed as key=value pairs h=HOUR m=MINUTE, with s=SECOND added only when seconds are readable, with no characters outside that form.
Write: h=1 m=2 s=1
